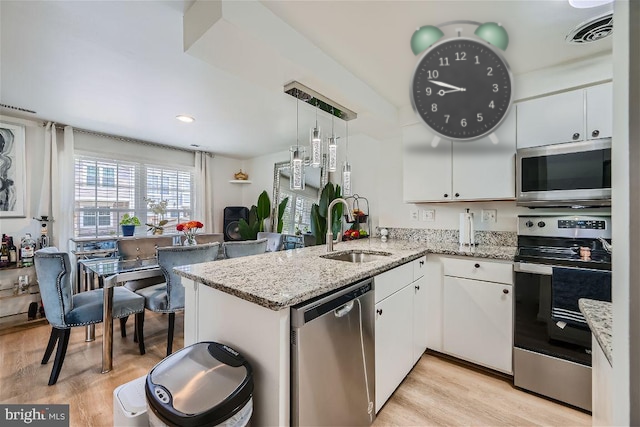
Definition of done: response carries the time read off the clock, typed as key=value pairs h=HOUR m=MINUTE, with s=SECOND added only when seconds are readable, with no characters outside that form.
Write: h=8 m=48
